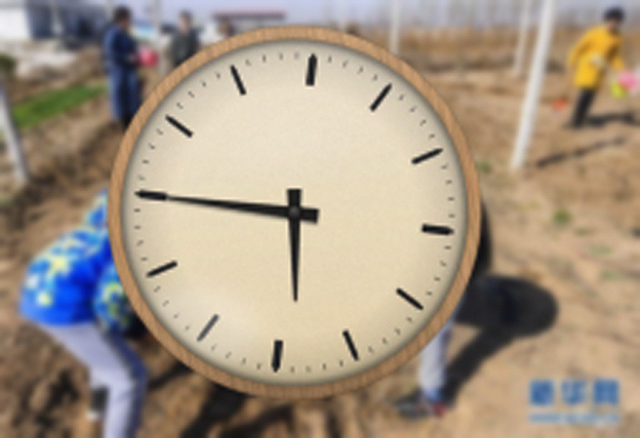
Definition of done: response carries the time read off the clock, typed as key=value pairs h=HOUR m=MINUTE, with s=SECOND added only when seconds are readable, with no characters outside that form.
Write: h=5 m=45
